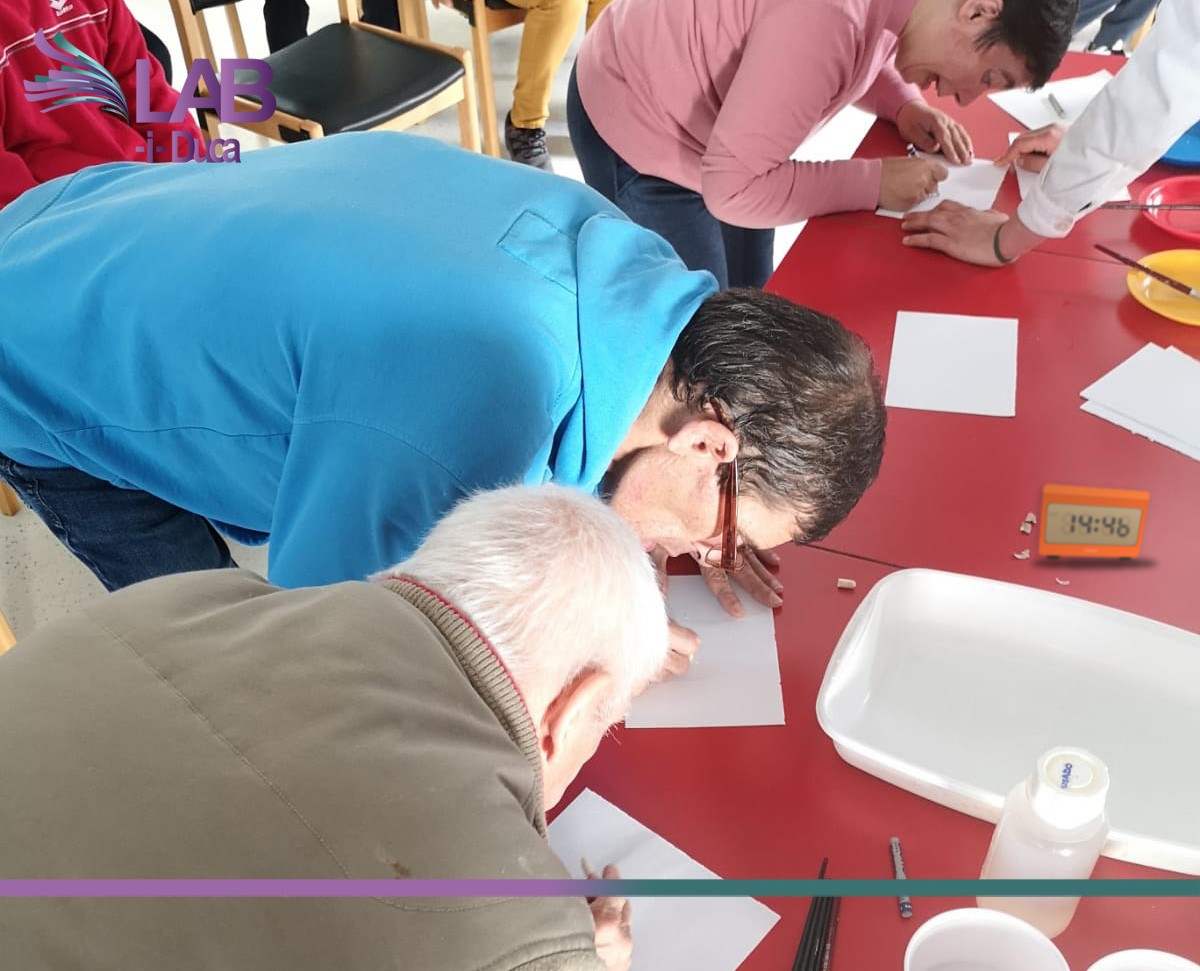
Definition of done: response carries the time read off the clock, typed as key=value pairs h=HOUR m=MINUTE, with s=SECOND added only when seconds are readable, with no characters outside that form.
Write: h=14 m=46
